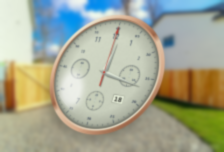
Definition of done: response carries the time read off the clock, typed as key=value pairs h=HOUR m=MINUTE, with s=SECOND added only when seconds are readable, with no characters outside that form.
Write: h=12 m=17
